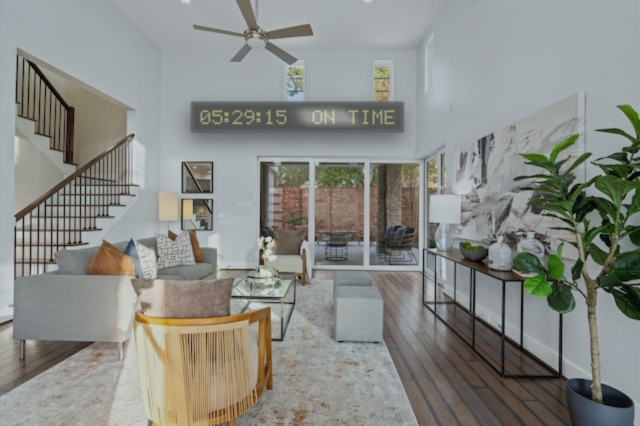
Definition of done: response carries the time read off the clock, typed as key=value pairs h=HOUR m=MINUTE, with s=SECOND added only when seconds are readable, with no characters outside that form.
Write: h=5 m=29 s=15
